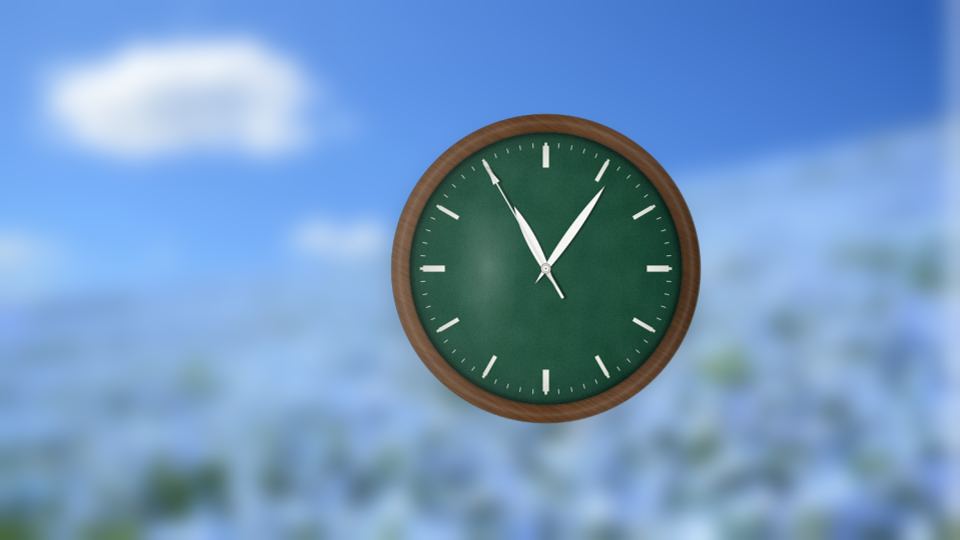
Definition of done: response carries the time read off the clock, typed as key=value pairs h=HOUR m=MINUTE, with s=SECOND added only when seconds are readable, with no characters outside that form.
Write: h=11 m=5 s=55
